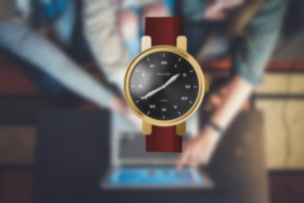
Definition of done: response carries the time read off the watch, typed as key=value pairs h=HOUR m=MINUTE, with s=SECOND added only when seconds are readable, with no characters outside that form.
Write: h=1 m=40
